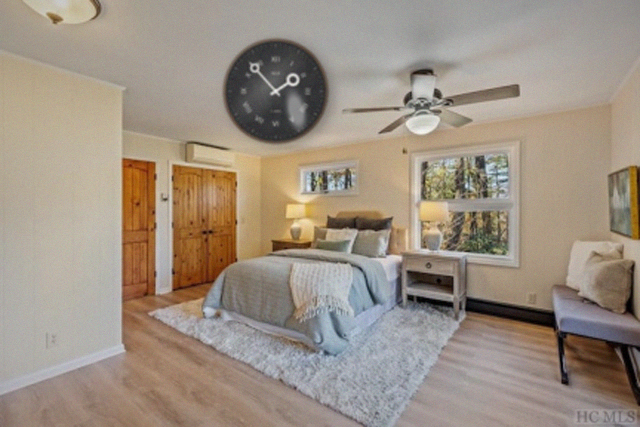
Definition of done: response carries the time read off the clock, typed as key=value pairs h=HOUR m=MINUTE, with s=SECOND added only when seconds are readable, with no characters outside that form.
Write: h=1 m=53
